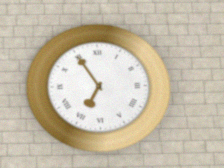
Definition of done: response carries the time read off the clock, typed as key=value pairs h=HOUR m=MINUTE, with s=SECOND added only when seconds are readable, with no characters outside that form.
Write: h=6 m=55
